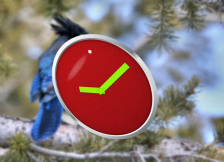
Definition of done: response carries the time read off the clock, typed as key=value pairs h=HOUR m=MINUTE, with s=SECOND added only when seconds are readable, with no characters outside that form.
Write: h=9 m=9
